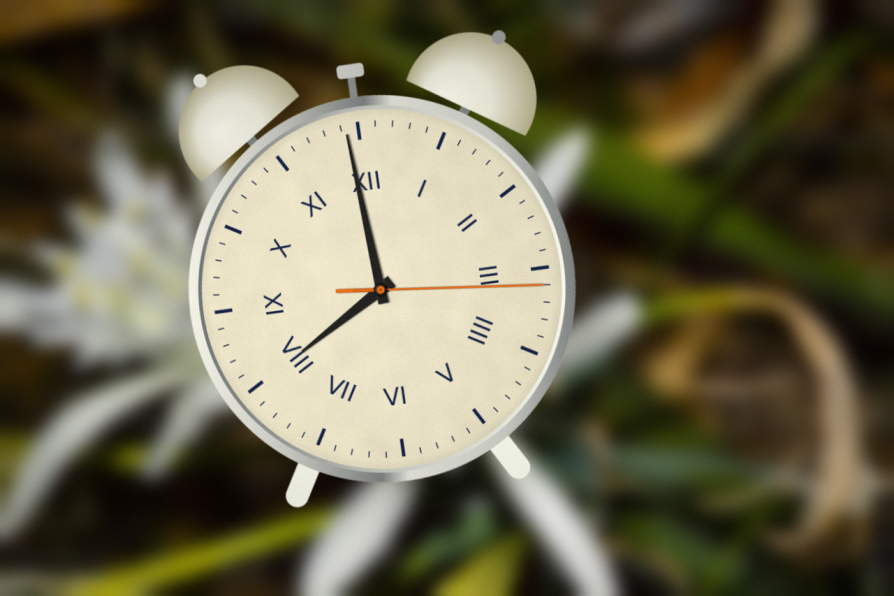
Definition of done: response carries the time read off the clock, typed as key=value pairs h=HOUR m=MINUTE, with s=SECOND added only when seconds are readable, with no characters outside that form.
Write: h=7 m=59 s=16
